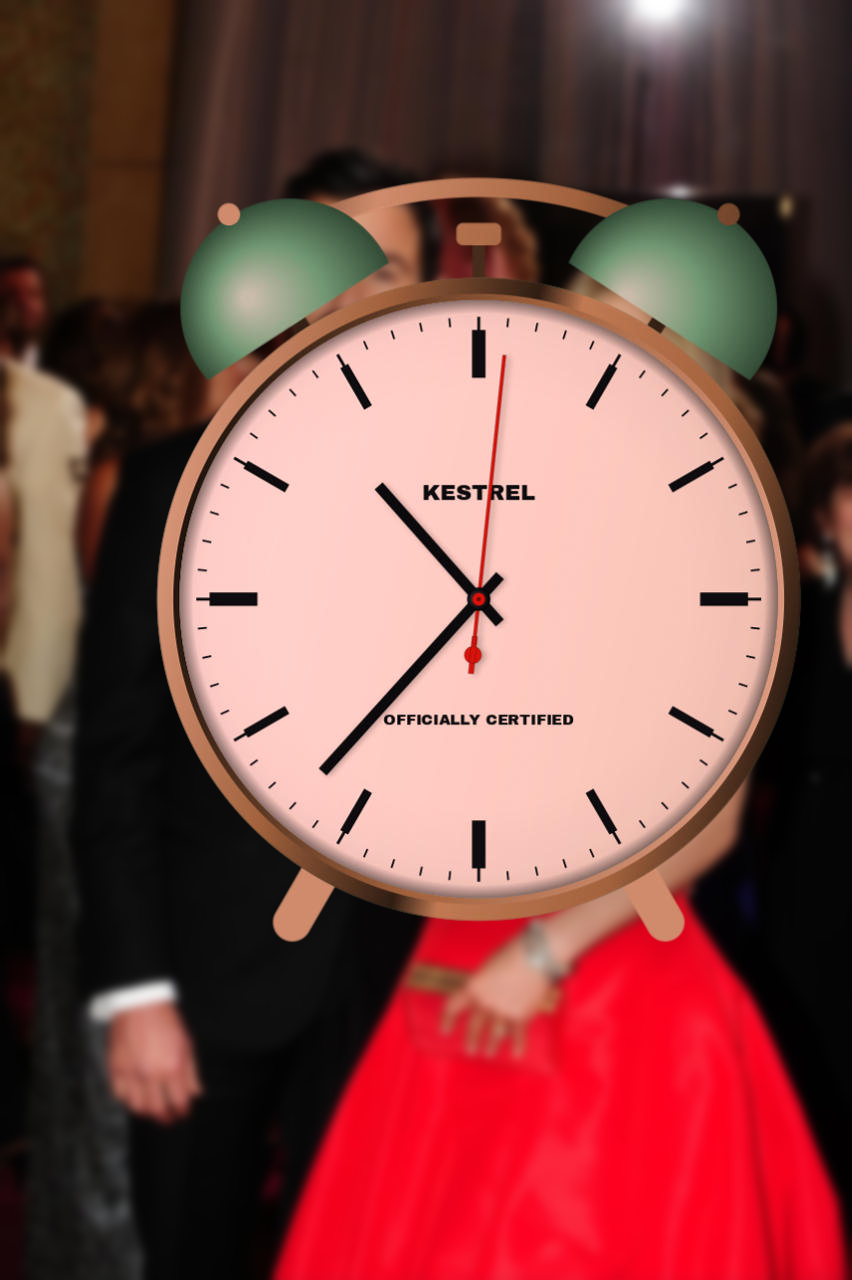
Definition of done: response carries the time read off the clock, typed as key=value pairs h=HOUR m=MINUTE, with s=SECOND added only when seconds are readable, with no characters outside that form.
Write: h=10 m=37 s=1
